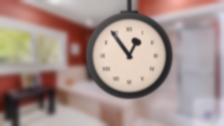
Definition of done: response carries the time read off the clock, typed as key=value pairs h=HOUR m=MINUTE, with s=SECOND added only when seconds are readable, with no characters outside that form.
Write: h=12 m=54
